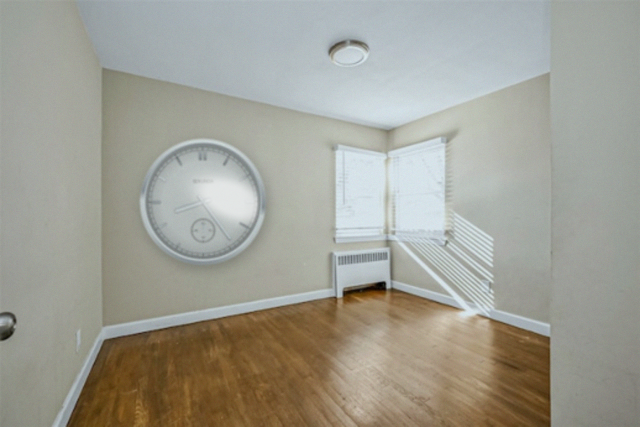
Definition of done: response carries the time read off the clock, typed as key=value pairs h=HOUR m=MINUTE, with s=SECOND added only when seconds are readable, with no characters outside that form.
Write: h=8 m=24
